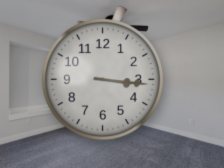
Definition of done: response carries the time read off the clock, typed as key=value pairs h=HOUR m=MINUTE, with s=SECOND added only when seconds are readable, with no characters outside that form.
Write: h=3 m=16
